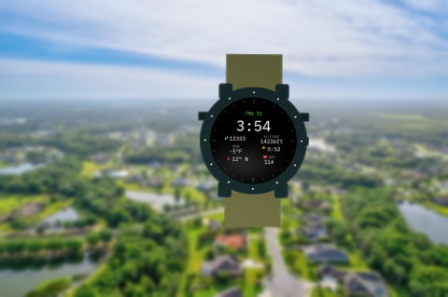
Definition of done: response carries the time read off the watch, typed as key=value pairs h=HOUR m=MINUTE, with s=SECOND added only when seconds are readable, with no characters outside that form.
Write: h=3 m=54
